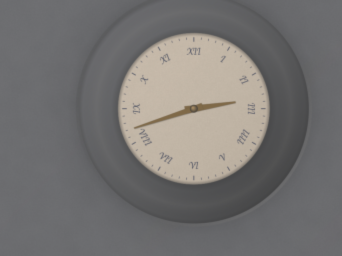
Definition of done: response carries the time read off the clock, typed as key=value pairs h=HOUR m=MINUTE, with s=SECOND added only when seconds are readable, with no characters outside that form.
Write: h=2 m=42
